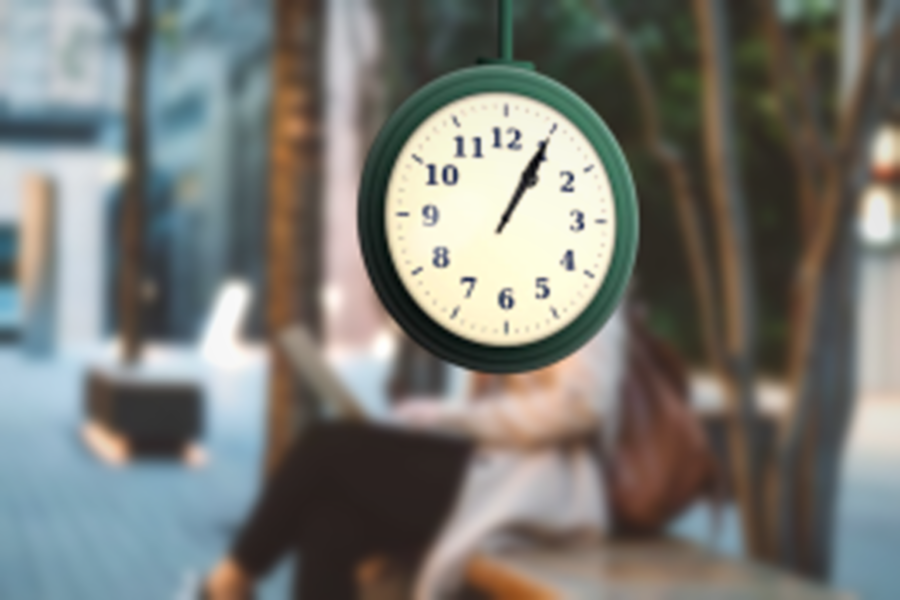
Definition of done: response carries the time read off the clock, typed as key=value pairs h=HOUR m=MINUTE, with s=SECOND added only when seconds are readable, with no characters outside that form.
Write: h=1 m=5
